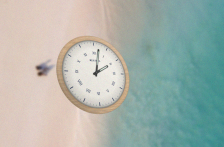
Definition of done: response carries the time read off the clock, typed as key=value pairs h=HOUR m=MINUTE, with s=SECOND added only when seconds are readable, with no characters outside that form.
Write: h=2 m=2
